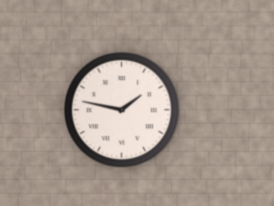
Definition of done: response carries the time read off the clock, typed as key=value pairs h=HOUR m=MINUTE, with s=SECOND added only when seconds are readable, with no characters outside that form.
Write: h=1 m=47
